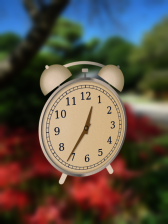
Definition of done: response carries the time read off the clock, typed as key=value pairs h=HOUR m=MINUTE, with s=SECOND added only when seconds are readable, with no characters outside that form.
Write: h=12 m=36
